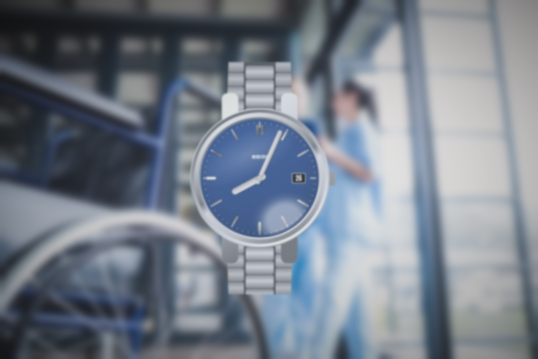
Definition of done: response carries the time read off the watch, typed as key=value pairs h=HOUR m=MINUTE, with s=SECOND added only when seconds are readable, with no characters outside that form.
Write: h=8 m=4
